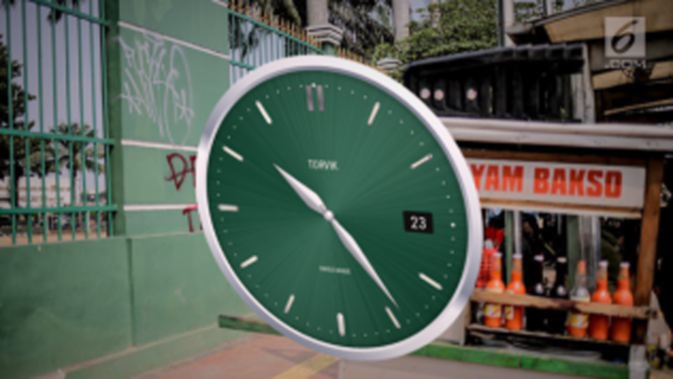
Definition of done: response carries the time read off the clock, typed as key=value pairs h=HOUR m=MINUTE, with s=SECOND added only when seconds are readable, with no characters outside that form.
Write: h=10 m=24
